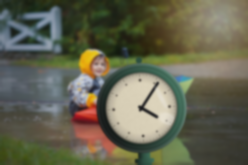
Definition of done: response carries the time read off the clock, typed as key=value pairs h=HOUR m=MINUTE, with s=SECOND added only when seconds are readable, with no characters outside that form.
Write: h=4 m=6
